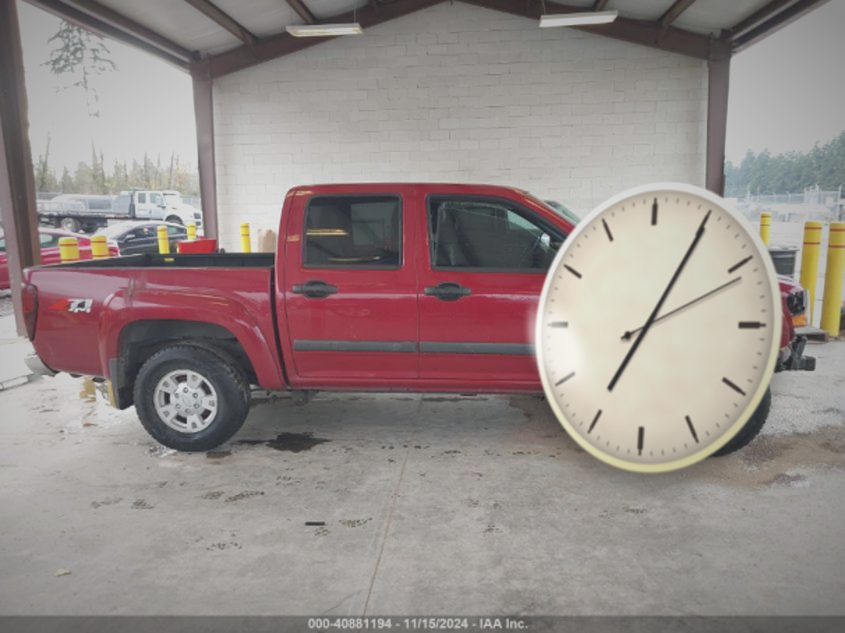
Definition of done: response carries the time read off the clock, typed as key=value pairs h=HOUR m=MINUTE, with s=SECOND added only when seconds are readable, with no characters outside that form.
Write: h=7 m=5 s=11
